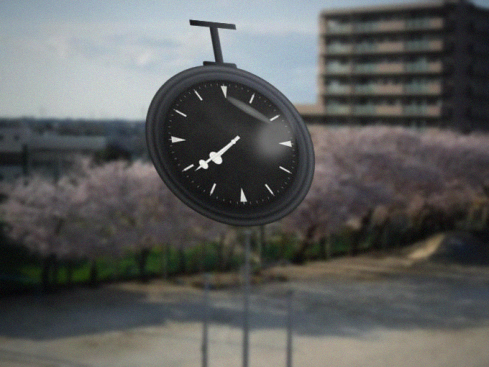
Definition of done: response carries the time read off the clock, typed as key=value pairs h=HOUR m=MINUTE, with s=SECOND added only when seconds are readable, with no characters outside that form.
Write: h=7 m=39
